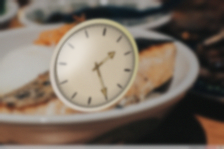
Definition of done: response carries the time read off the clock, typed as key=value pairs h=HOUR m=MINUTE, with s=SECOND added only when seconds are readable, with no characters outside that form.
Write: h=1 m=25
